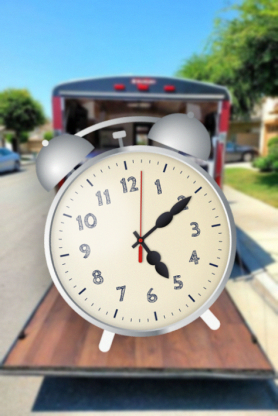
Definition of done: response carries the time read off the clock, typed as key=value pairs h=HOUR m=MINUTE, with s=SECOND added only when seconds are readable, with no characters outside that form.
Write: h=5 m=10 s=2
